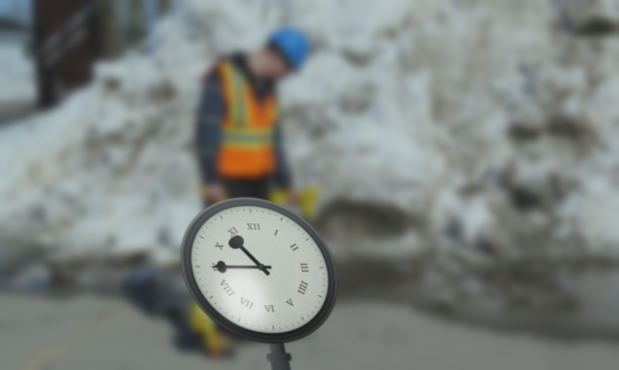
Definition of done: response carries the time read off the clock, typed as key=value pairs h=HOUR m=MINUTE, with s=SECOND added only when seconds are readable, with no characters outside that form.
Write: h=10 m=45
